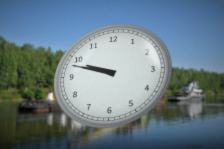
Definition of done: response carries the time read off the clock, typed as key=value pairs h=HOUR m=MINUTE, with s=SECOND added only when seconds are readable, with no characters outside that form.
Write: h=9 m=48
